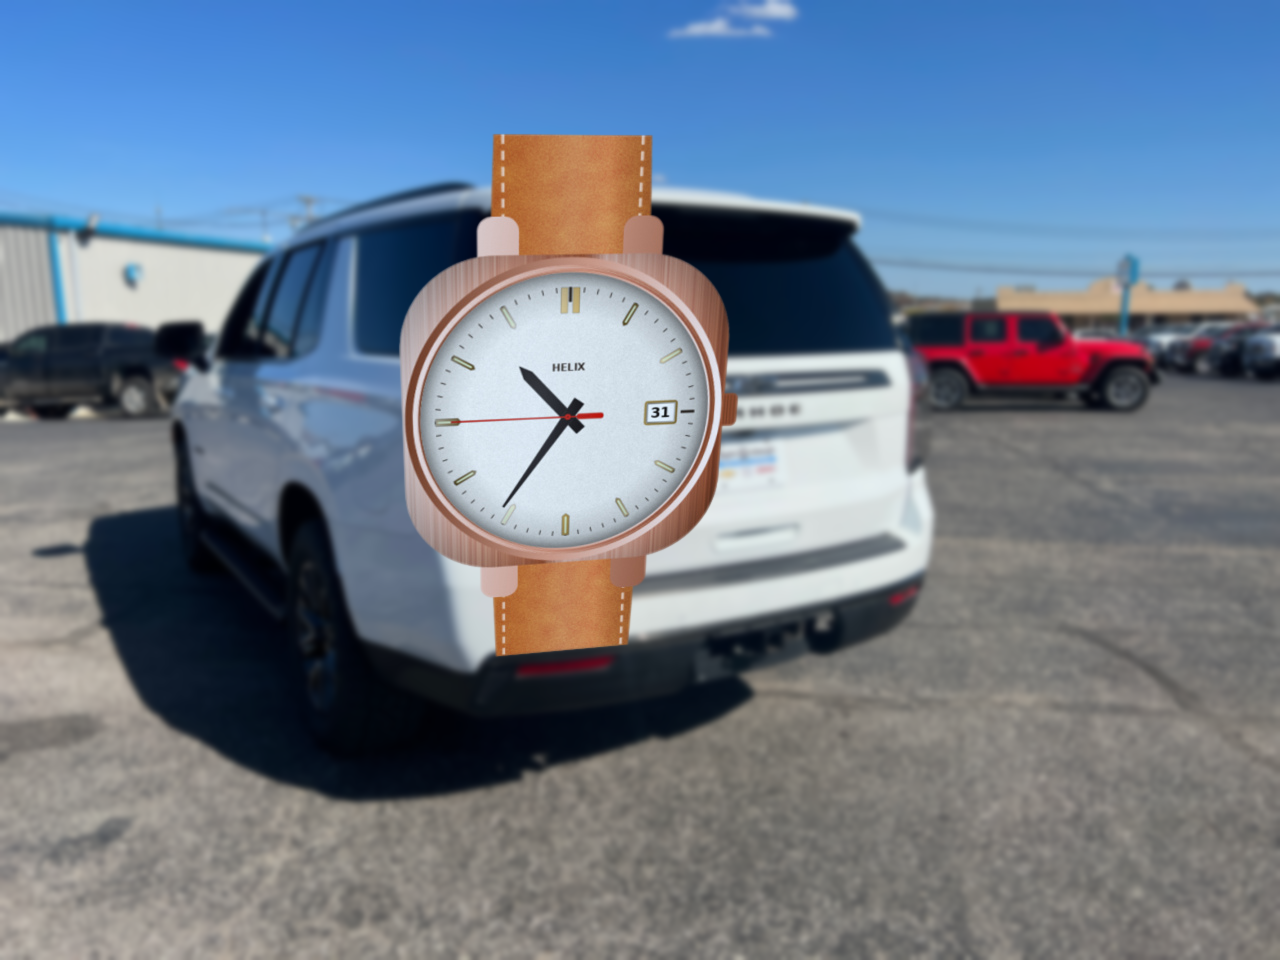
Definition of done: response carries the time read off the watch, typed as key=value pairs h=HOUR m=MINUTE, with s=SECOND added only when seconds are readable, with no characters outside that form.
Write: h=10 m=35 s=45
